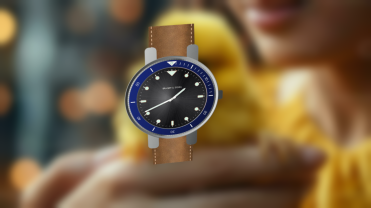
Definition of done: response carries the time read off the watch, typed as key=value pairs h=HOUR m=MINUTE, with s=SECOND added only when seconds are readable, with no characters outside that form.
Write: h=1 m=41
